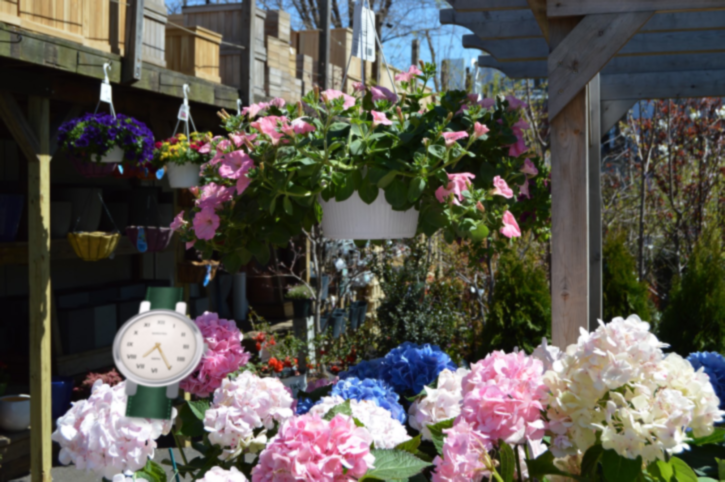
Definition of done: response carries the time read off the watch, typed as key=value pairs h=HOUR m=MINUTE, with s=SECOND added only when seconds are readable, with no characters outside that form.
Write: h=7 m=25
